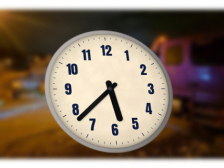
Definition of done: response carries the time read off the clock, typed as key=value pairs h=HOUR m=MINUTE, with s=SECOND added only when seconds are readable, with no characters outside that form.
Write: h=5 m=38
